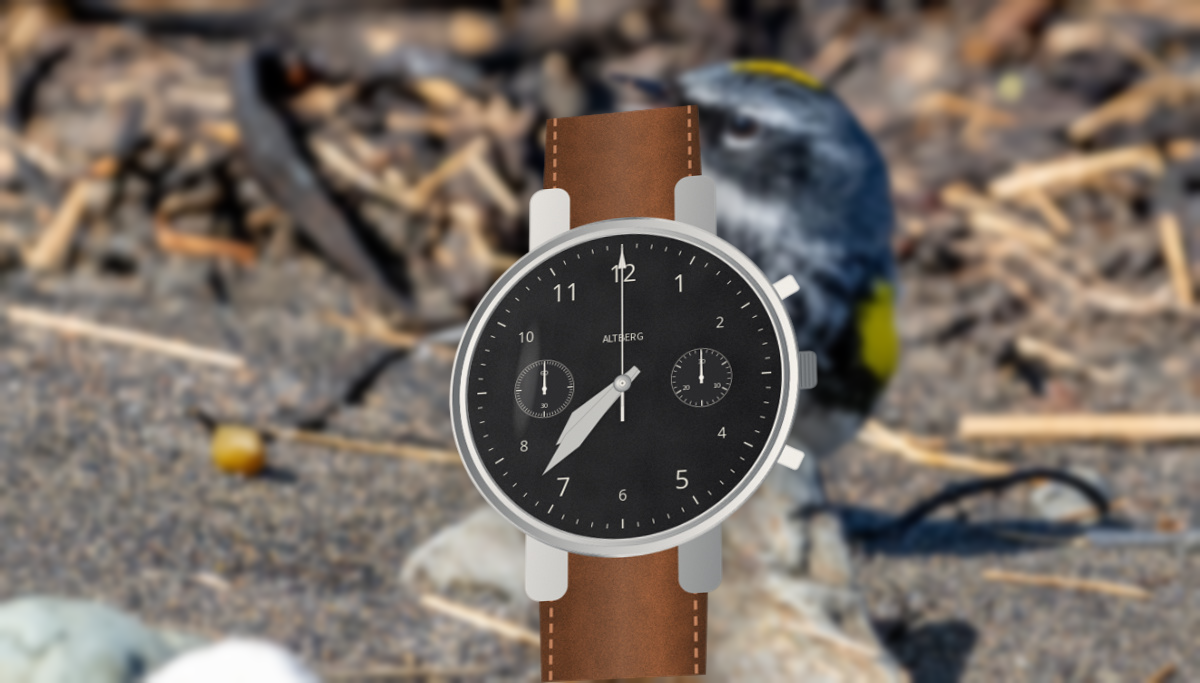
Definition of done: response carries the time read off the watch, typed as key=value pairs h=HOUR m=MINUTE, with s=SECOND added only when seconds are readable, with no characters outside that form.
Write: h=7 m=37
